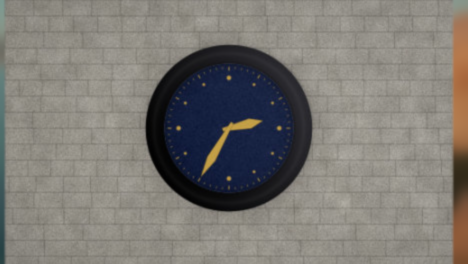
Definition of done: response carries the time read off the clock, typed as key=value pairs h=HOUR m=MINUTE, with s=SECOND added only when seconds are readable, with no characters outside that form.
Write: h=2 m=35
